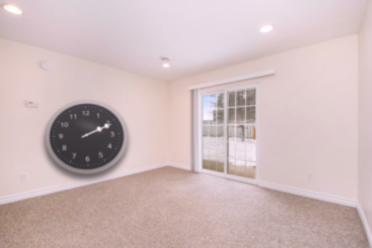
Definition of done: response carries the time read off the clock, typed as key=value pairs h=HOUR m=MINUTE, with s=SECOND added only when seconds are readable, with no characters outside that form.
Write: h=2 m=11
